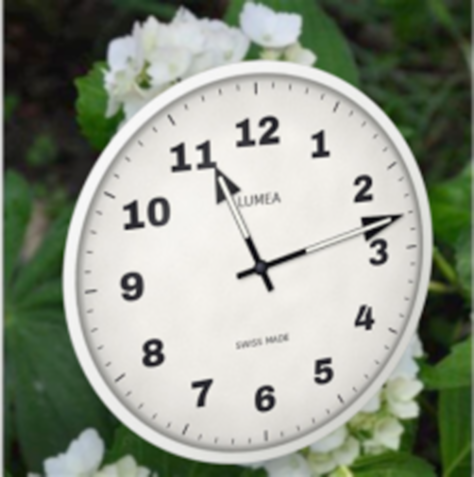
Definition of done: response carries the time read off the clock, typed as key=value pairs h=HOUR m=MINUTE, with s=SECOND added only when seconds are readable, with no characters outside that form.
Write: h=11 m=13
